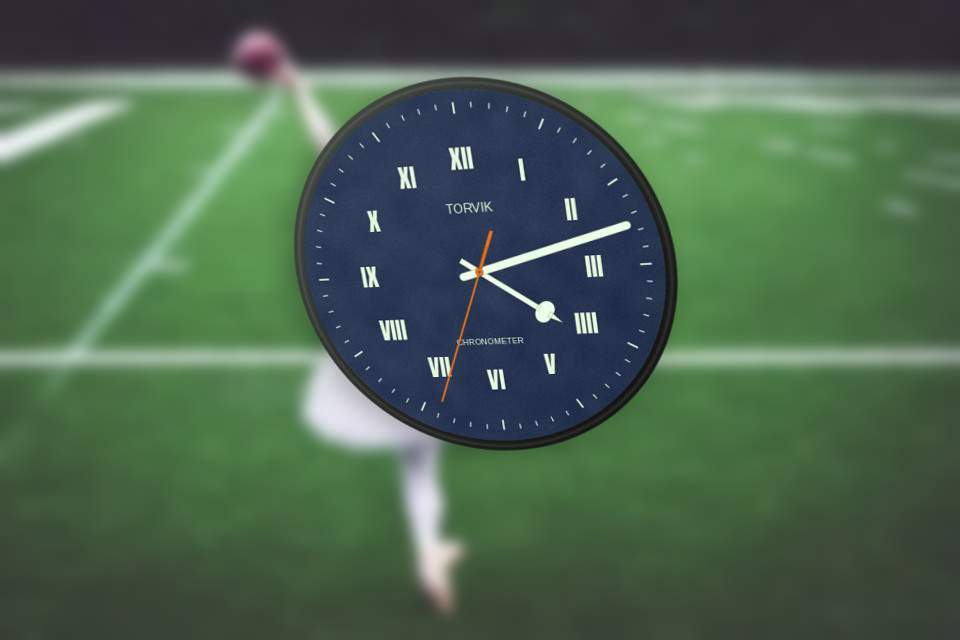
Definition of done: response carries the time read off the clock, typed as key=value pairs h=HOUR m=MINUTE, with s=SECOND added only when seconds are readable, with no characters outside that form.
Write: h=4 m=12 s=34
